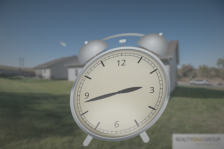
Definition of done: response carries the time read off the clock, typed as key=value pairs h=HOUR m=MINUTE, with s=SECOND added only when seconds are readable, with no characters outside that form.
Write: h=2 m=43
